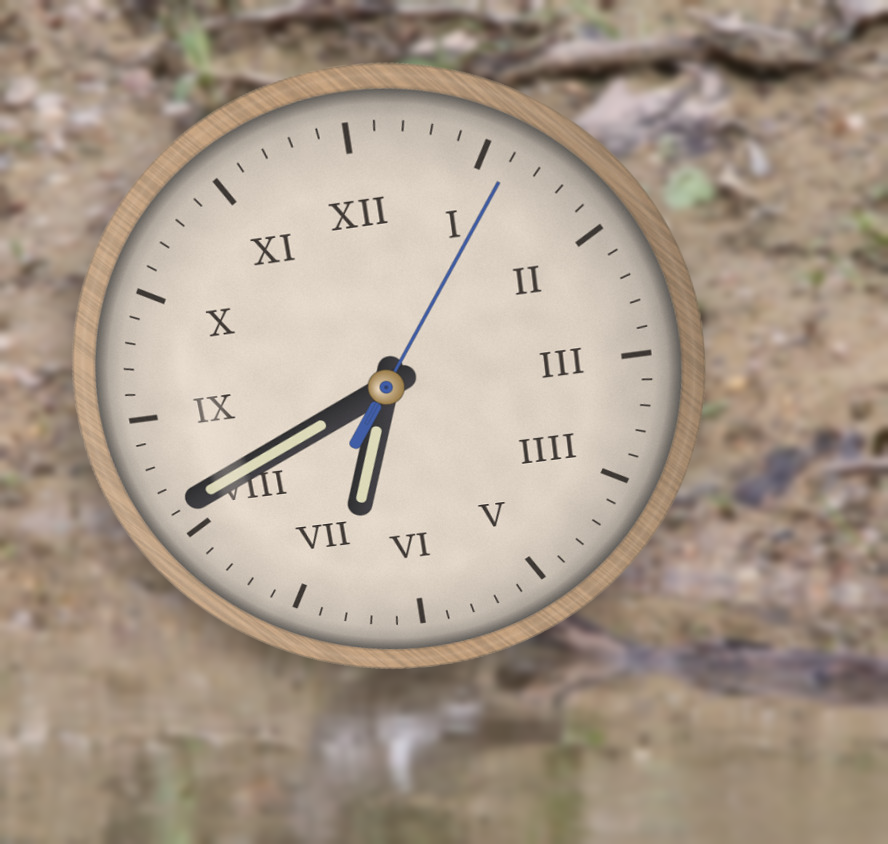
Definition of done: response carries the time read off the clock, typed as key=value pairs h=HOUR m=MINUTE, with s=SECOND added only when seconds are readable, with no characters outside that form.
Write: h=6 m=41 s=6
